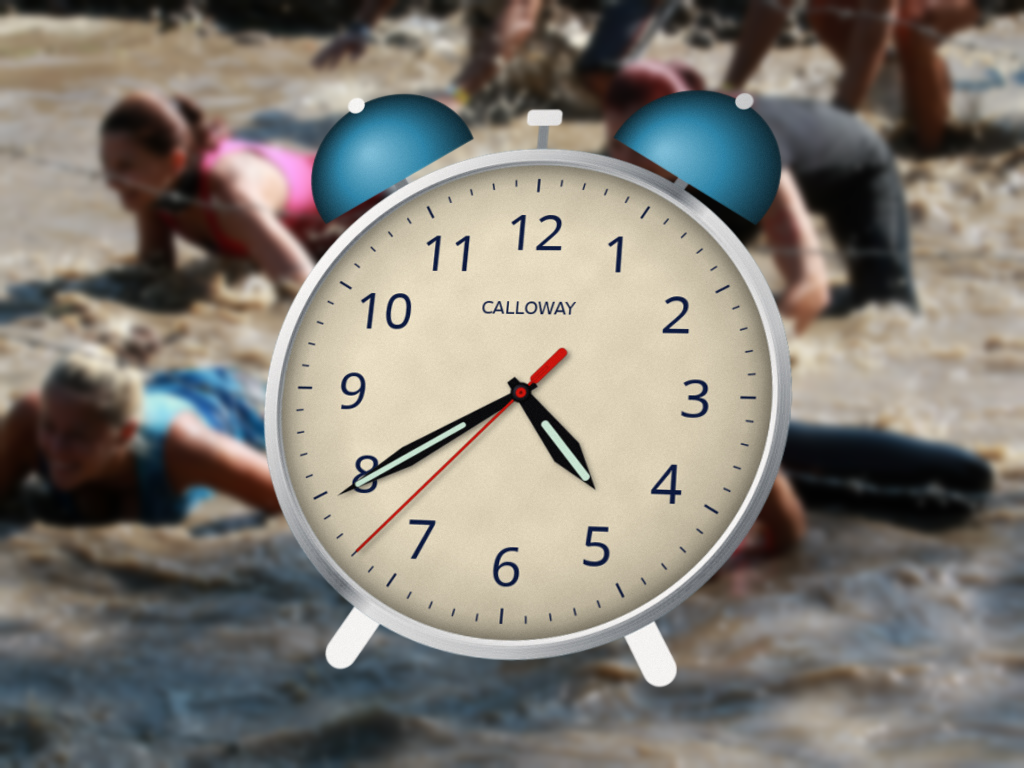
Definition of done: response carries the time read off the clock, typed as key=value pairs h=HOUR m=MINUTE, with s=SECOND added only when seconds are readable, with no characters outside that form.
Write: h=4 m=39 s=37
